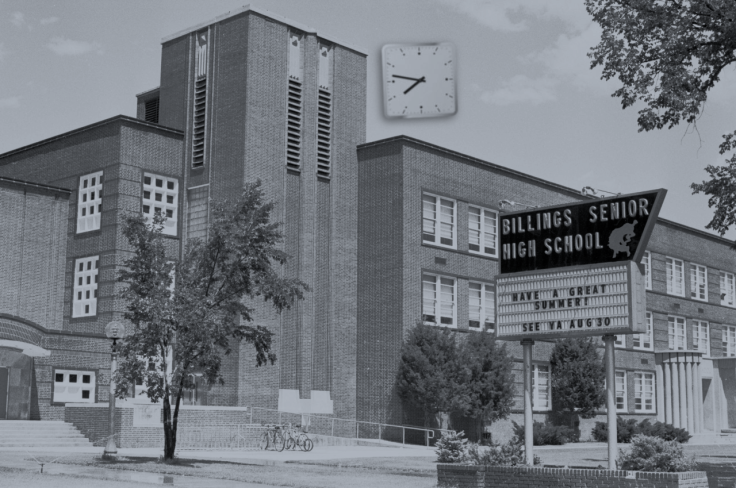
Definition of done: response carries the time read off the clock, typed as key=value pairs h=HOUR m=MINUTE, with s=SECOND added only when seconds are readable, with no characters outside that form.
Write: h=7 m=47
